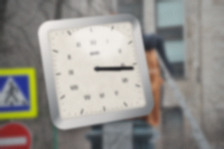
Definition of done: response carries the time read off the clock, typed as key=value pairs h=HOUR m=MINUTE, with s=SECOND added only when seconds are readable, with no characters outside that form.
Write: h=3 m=16
